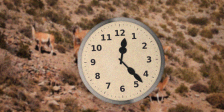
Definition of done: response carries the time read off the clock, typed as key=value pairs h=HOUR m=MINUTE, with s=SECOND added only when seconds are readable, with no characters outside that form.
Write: h=12 m=23
